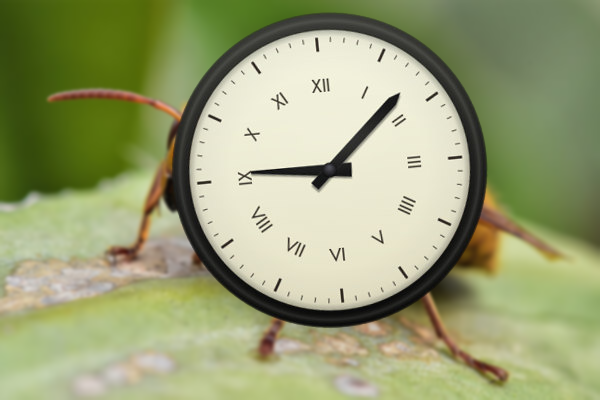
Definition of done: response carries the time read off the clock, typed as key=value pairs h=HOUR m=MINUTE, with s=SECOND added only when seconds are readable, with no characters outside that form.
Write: h=9 m=8
